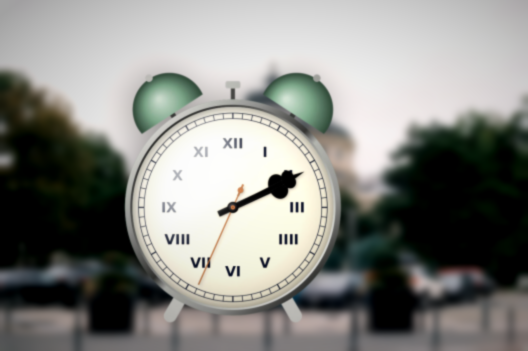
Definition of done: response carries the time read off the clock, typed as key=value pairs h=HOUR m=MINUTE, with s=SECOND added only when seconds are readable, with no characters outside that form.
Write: h=2 m=10 s=34
